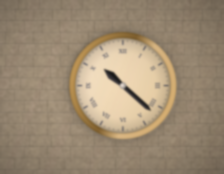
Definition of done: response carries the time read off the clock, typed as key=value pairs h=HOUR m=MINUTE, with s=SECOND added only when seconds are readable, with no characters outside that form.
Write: h=10 m=22
